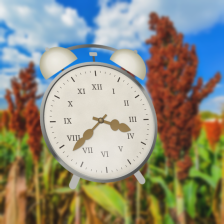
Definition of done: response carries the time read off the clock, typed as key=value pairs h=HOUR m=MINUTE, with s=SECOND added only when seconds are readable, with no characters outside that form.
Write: h=3 m=38
